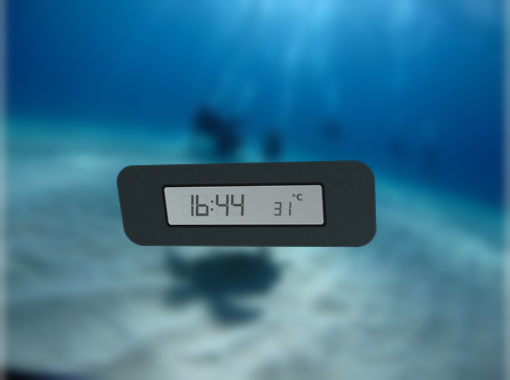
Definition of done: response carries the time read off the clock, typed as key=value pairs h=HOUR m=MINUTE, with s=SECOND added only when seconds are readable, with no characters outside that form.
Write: h=16 m=44
